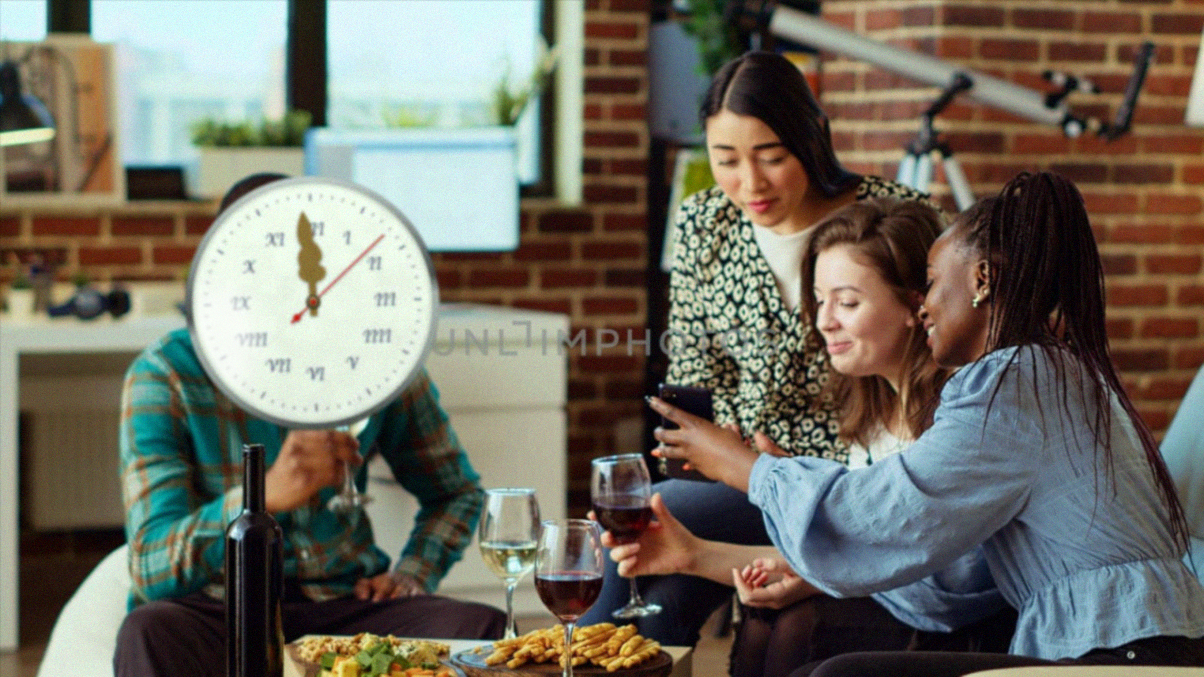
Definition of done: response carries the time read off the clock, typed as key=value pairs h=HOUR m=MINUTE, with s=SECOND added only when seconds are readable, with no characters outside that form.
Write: h=11 m=59 s=8
